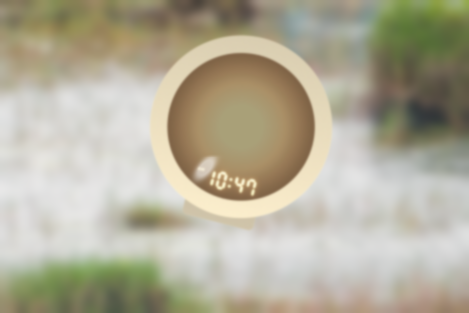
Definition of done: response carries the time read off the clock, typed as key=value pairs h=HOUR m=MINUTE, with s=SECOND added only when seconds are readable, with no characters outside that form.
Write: h=10 m=47
